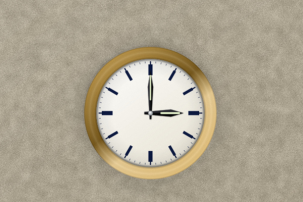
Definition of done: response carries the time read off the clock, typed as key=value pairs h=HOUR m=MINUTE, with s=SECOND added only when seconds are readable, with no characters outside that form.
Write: h=3 m=0
